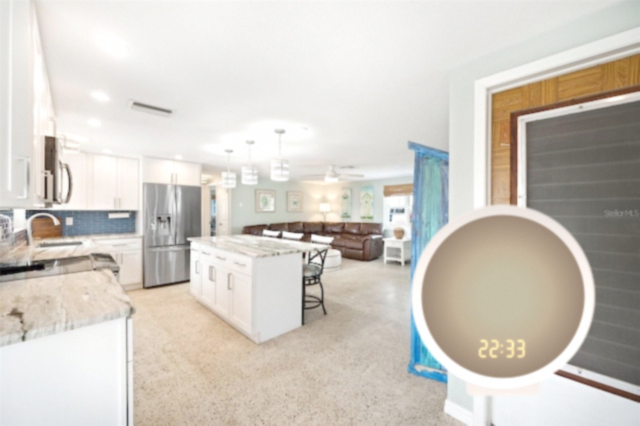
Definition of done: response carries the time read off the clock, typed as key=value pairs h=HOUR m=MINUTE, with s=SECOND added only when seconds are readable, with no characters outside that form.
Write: h=22 m=33
